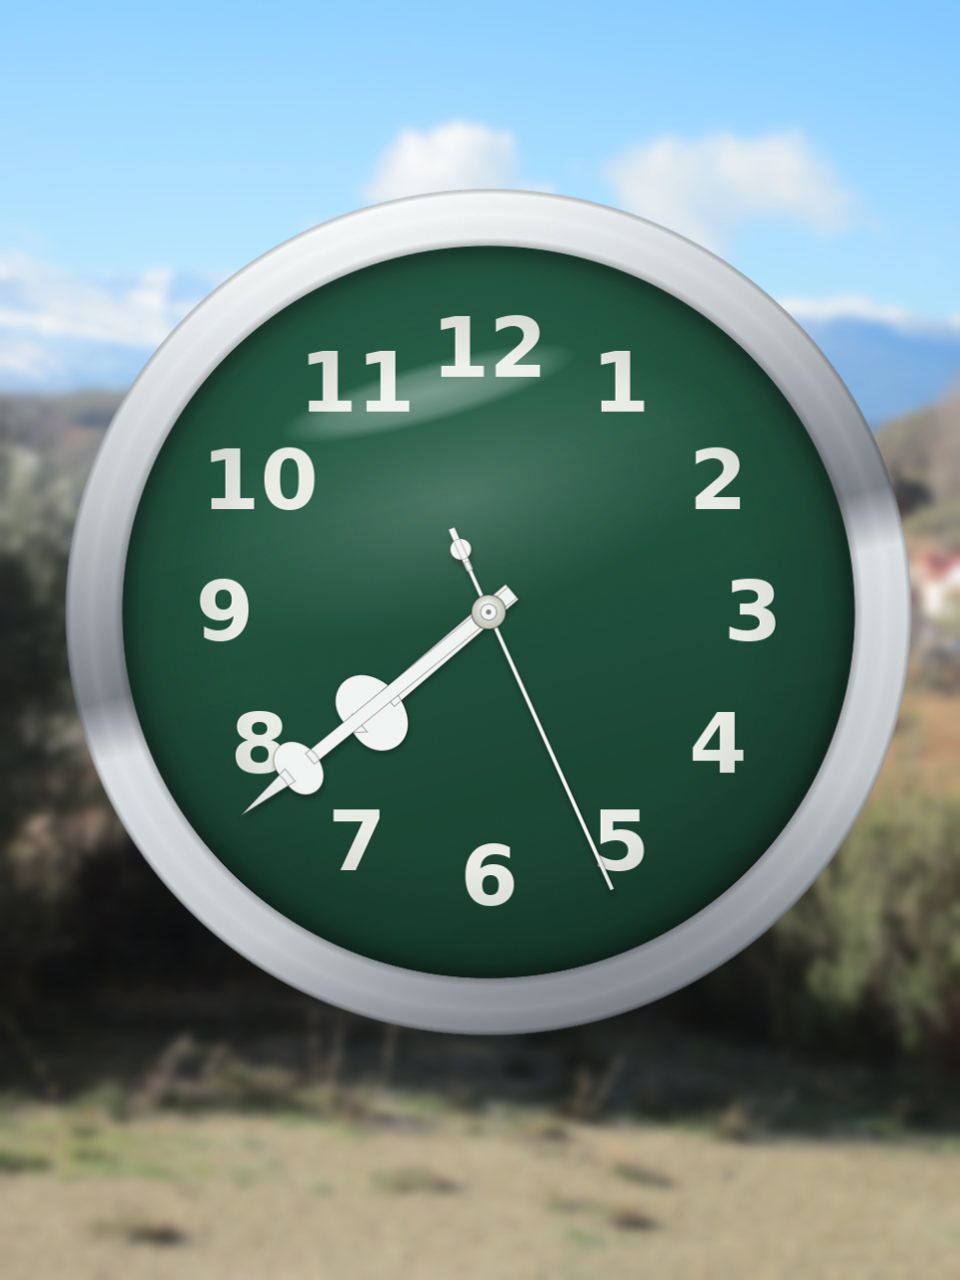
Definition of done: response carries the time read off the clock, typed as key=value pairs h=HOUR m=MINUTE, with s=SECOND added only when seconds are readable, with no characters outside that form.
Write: h=7 m=38 s=26
